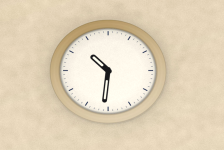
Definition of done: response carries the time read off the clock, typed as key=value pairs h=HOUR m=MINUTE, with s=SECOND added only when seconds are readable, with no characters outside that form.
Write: h=10 m=31
